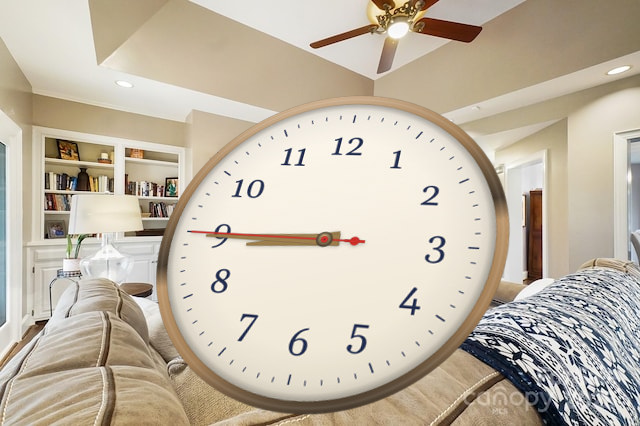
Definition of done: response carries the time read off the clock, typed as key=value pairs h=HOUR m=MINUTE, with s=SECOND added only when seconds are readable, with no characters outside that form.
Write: h=8 m=44 s=45
